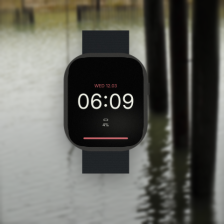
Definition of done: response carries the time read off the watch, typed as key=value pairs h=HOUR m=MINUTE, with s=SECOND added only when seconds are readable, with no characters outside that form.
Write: h=6 m=9
